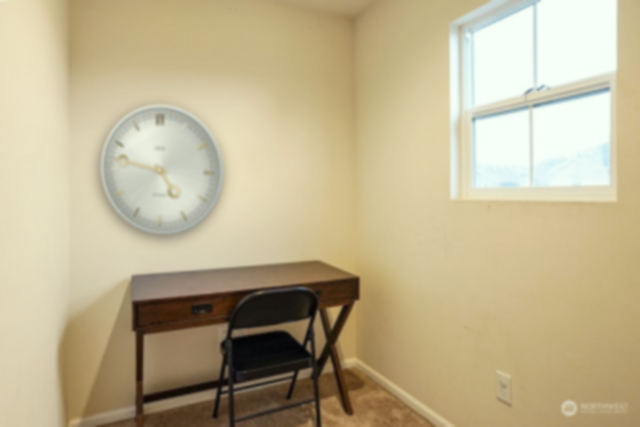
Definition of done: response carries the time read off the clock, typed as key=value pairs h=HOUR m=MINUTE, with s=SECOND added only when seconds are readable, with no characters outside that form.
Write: h=4 m=47
